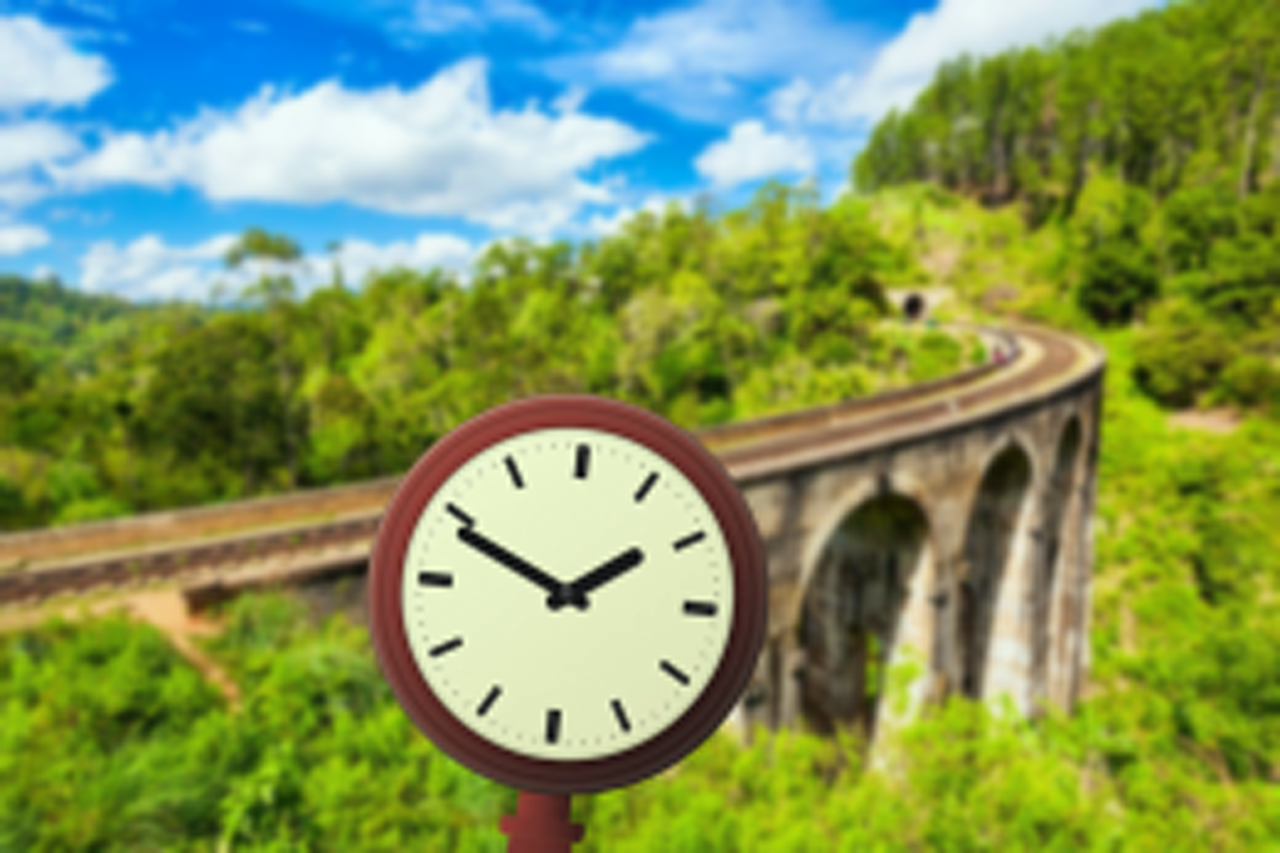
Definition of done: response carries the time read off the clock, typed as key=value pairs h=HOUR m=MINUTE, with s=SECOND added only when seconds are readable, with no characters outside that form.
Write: h=1 m=49
